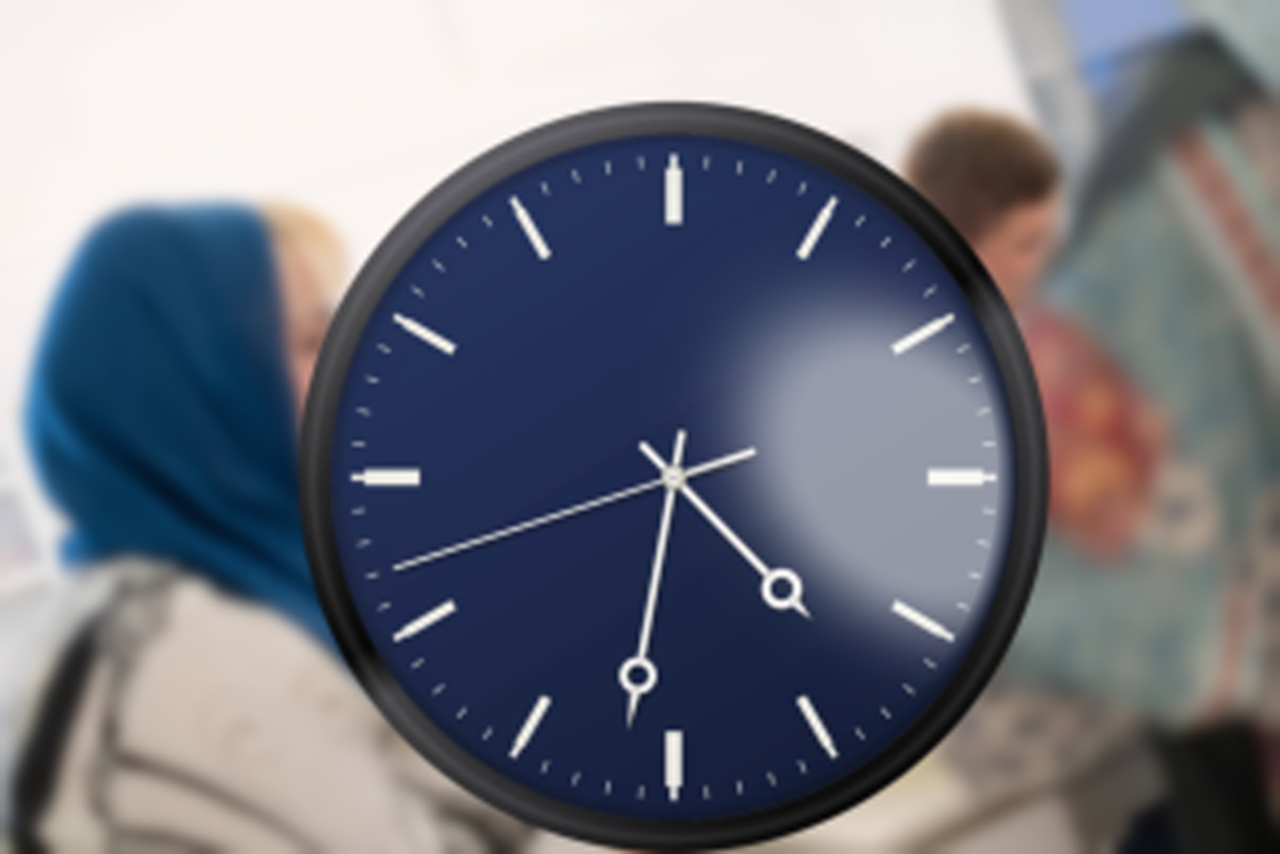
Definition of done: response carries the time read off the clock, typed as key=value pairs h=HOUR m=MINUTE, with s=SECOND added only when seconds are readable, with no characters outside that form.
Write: h=4 m=31 s=42
